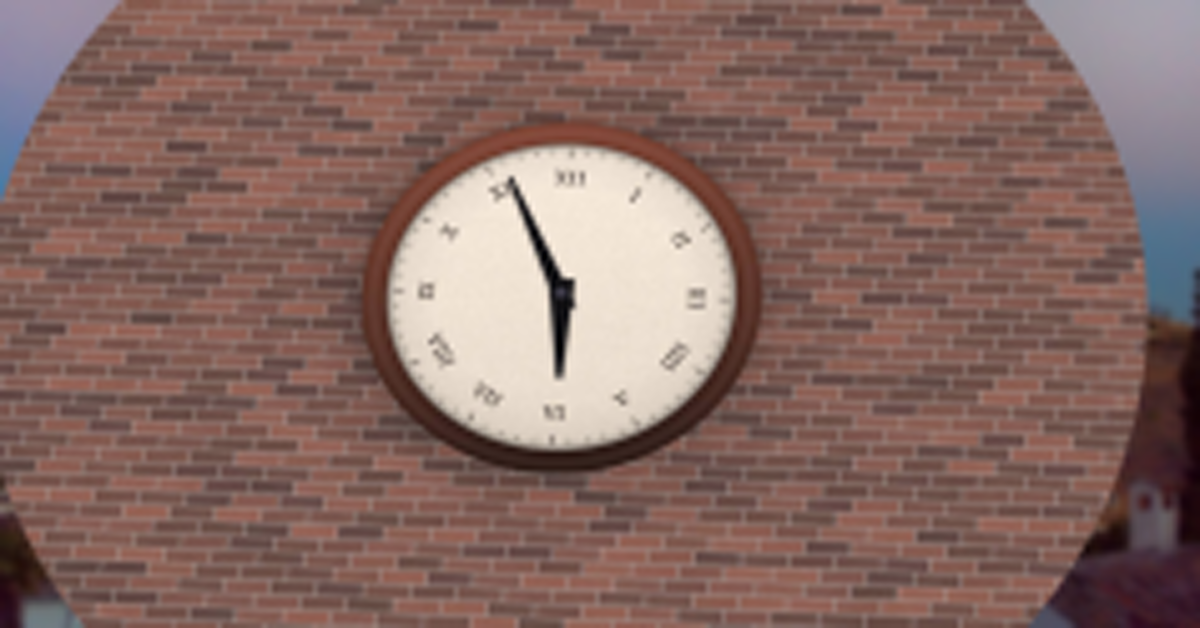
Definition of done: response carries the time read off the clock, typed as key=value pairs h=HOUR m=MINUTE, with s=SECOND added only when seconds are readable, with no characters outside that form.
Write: h=5 m=56
